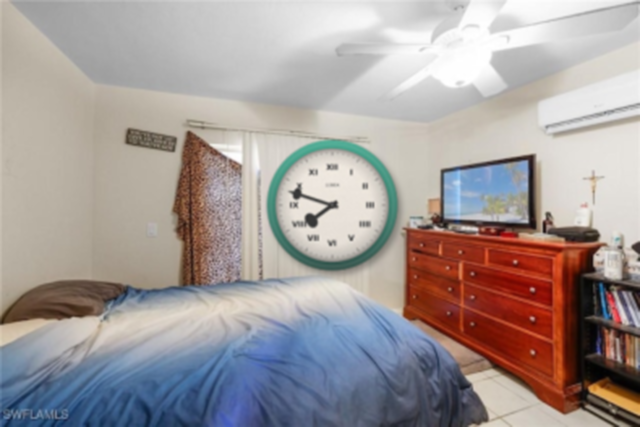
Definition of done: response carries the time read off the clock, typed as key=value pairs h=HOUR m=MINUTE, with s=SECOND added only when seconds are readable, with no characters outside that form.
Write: h=7 m=48
